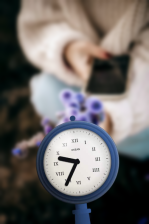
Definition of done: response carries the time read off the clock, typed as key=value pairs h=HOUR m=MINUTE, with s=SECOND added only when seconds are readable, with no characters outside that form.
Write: h=9 m=35
